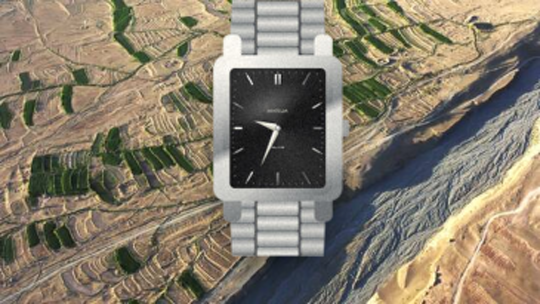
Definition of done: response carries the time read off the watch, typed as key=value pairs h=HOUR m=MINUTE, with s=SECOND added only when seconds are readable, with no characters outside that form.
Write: h=9 m=34
